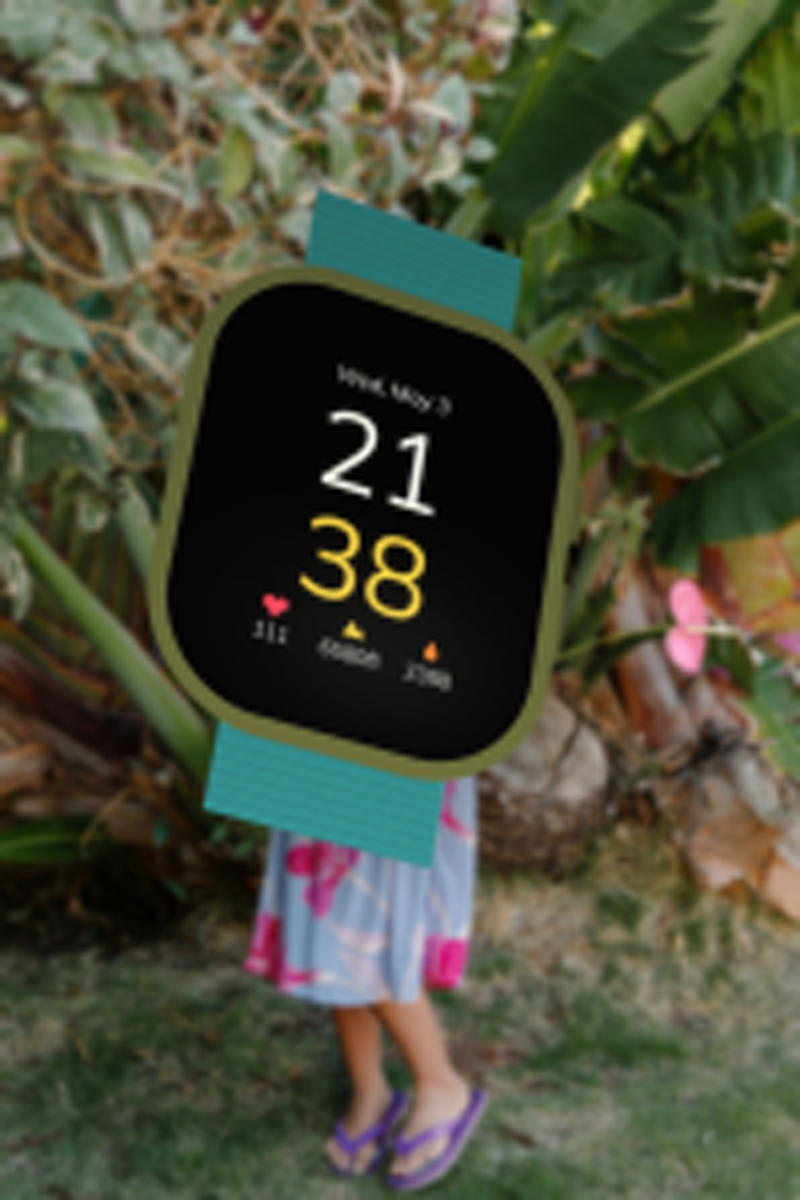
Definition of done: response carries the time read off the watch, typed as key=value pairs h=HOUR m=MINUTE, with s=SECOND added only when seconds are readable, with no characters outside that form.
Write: h=21 m=38
